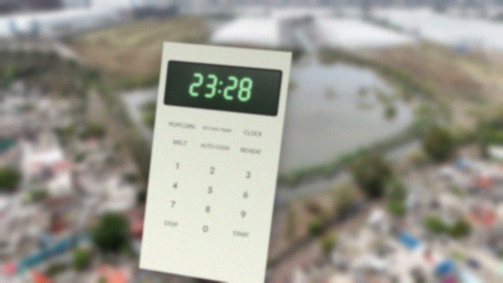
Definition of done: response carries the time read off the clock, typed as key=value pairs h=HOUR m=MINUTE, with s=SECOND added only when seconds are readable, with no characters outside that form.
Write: h=23 m=28
